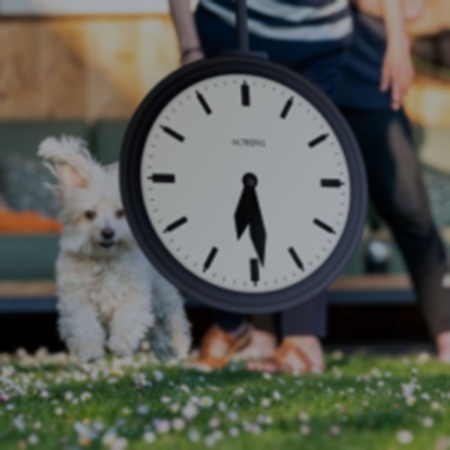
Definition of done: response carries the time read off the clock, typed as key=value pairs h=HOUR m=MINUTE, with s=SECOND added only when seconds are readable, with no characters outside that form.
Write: h=6 m=29
